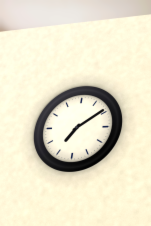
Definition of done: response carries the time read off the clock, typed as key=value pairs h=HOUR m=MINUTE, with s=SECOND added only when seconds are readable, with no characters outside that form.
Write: h=7 m=9
